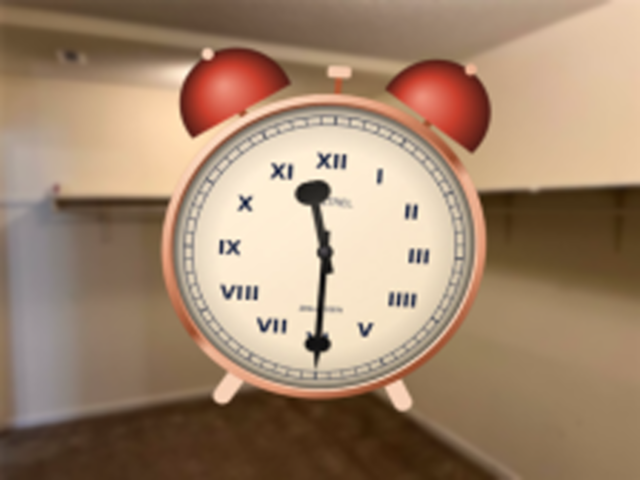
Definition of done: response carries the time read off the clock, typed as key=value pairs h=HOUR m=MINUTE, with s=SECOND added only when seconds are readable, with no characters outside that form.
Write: h=11 m=30
